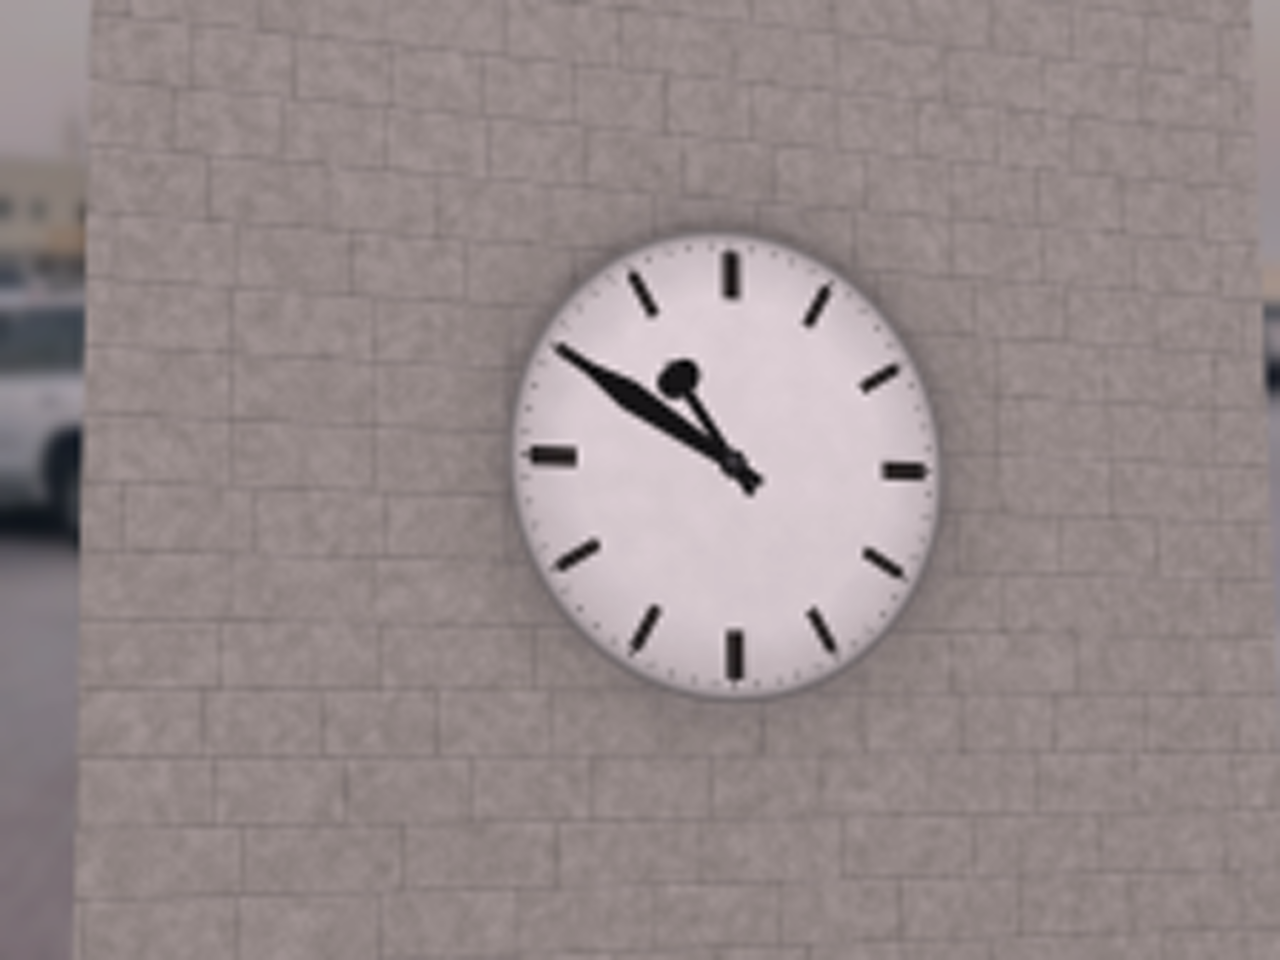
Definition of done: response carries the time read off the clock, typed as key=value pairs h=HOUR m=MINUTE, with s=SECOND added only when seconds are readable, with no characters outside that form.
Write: h=10 m=50
